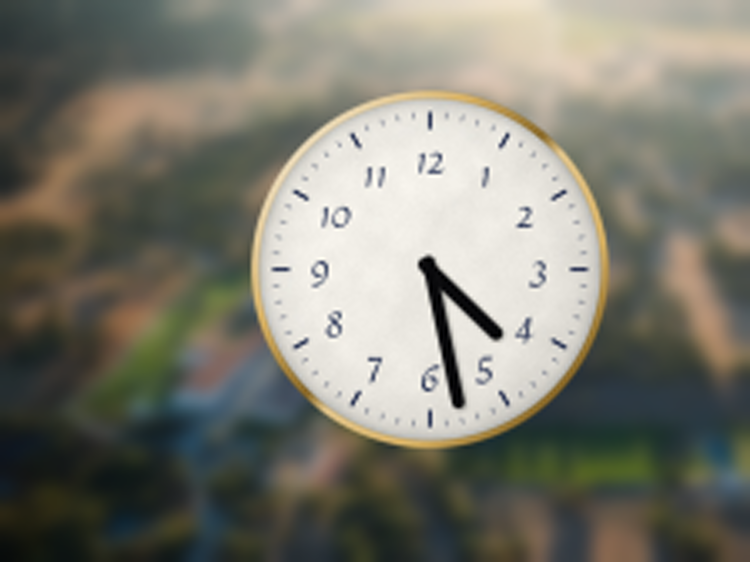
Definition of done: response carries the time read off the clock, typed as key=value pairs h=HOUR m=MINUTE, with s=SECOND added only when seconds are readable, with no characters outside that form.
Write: h=4 m=28
